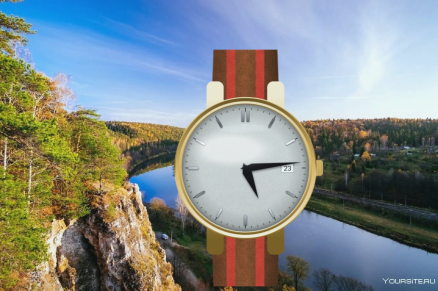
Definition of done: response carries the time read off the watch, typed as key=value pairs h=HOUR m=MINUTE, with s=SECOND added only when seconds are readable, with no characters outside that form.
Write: h=5 m=14
